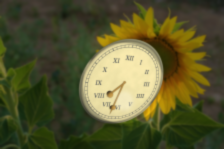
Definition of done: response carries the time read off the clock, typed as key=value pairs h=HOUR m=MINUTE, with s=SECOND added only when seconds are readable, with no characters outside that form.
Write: h=7 m=32
